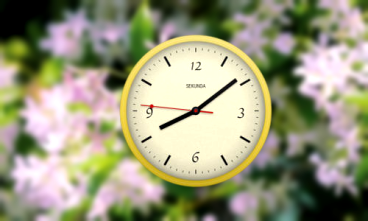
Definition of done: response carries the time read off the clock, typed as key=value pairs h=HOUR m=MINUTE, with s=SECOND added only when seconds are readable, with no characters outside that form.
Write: h=8 m=8 s=46
